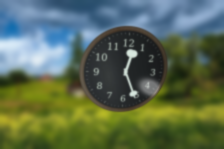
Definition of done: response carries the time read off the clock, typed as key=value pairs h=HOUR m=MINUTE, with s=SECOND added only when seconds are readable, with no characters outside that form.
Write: h=12 m=26
